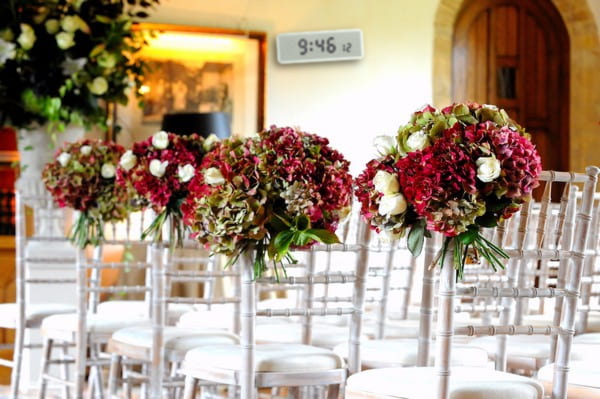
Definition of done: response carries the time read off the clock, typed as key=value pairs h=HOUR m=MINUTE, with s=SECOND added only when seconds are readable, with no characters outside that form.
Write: h=9 m=46
